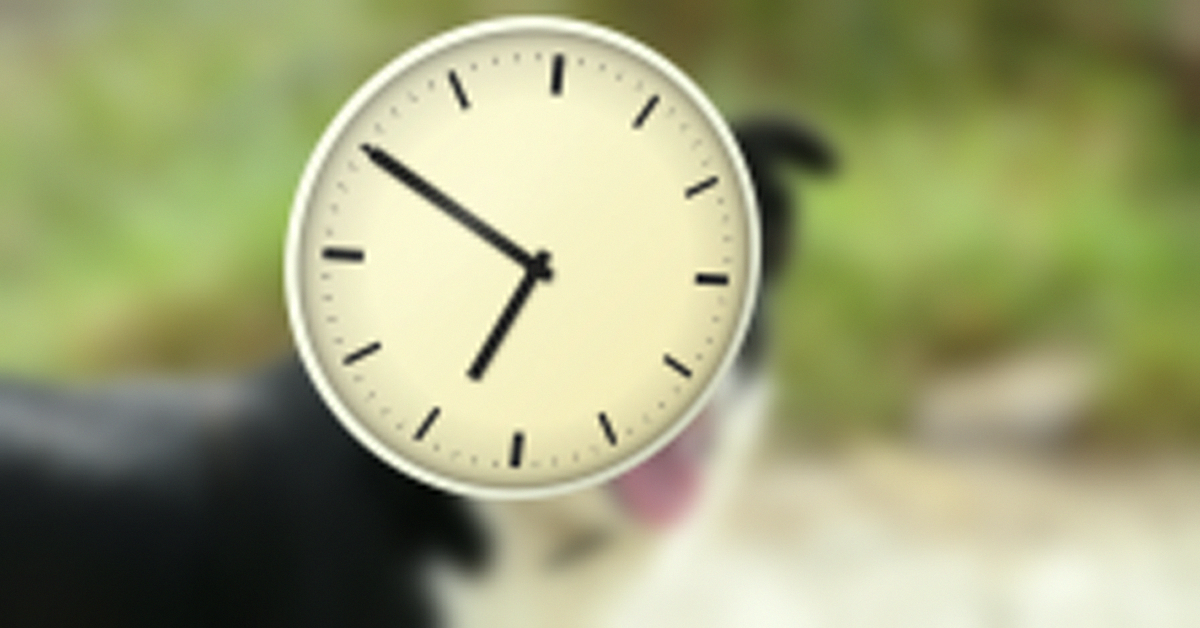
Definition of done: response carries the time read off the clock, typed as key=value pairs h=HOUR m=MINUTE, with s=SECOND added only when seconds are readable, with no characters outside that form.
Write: h=6 m=50
